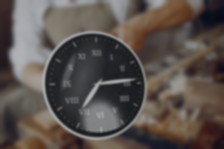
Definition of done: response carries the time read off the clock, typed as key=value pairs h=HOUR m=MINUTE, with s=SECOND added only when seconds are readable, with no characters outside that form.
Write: h=7 m=14
